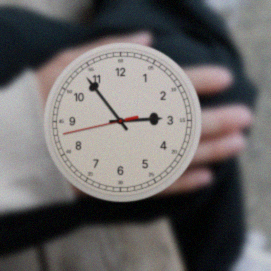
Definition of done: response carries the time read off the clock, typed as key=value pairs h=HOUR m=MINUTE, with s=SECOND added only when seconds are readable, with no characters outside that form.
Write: h=2 m=53 s=43
